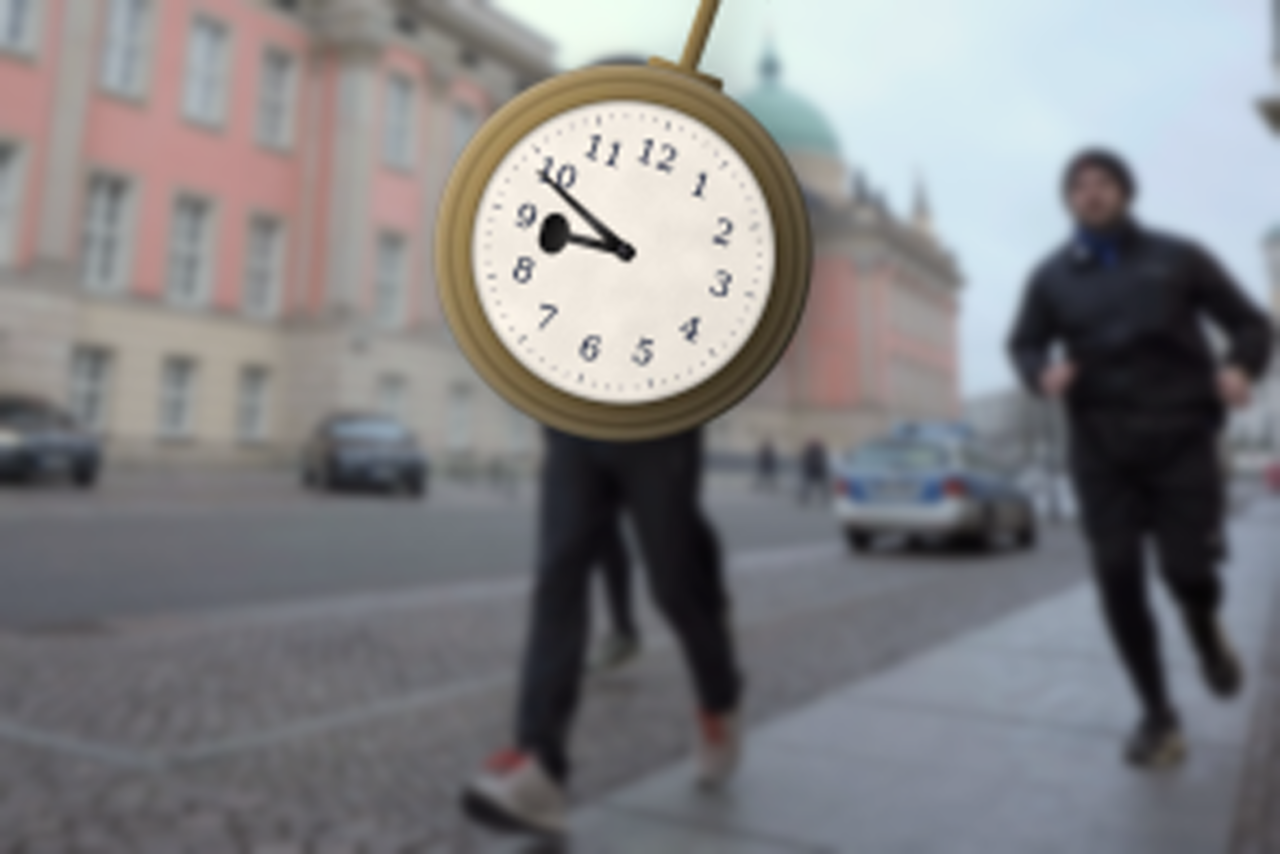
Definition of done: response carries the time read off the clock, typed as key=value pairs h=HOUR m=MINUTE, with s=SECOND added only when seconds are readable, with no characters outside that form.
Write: h=8 m=49
